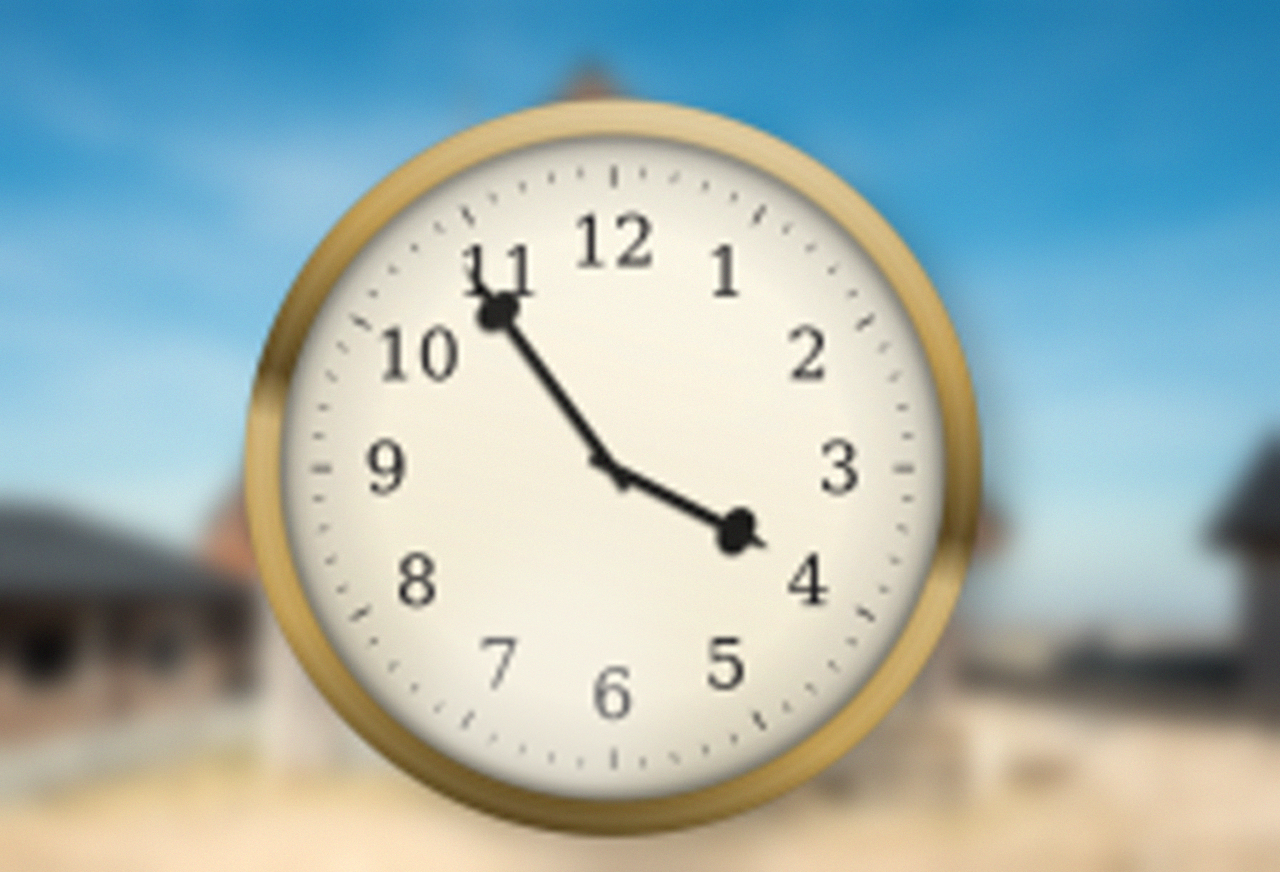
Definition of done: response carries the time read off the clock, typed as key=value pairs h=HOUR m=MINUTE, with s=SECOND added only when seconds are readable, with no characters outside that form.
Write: h=3 m=54
